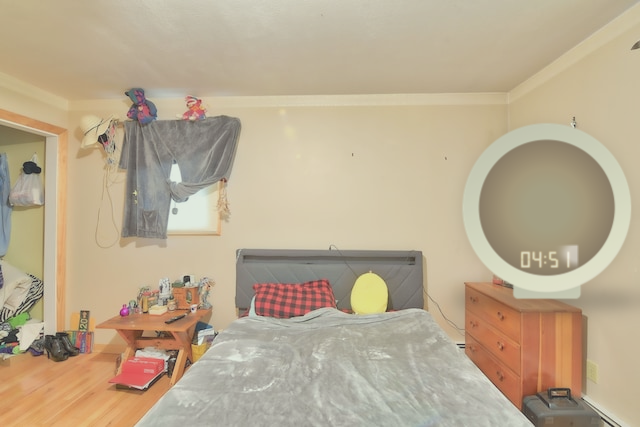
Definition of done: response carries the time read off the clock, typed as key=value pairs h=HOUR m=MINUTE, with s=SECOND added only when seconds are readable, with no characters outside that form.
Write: h=4 m=51
